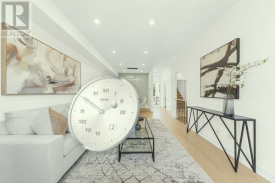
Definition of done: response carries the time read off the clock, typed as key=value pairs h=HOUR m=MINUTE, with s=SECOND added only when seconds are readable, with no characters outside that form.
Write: h=1 m=50
